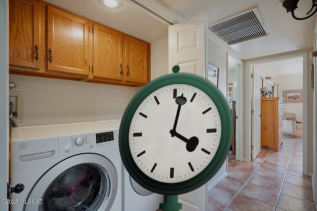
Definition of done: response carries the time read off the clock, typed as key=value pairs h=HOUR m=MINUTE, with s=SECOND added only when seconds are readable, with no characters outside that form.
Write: h=4 m=2
